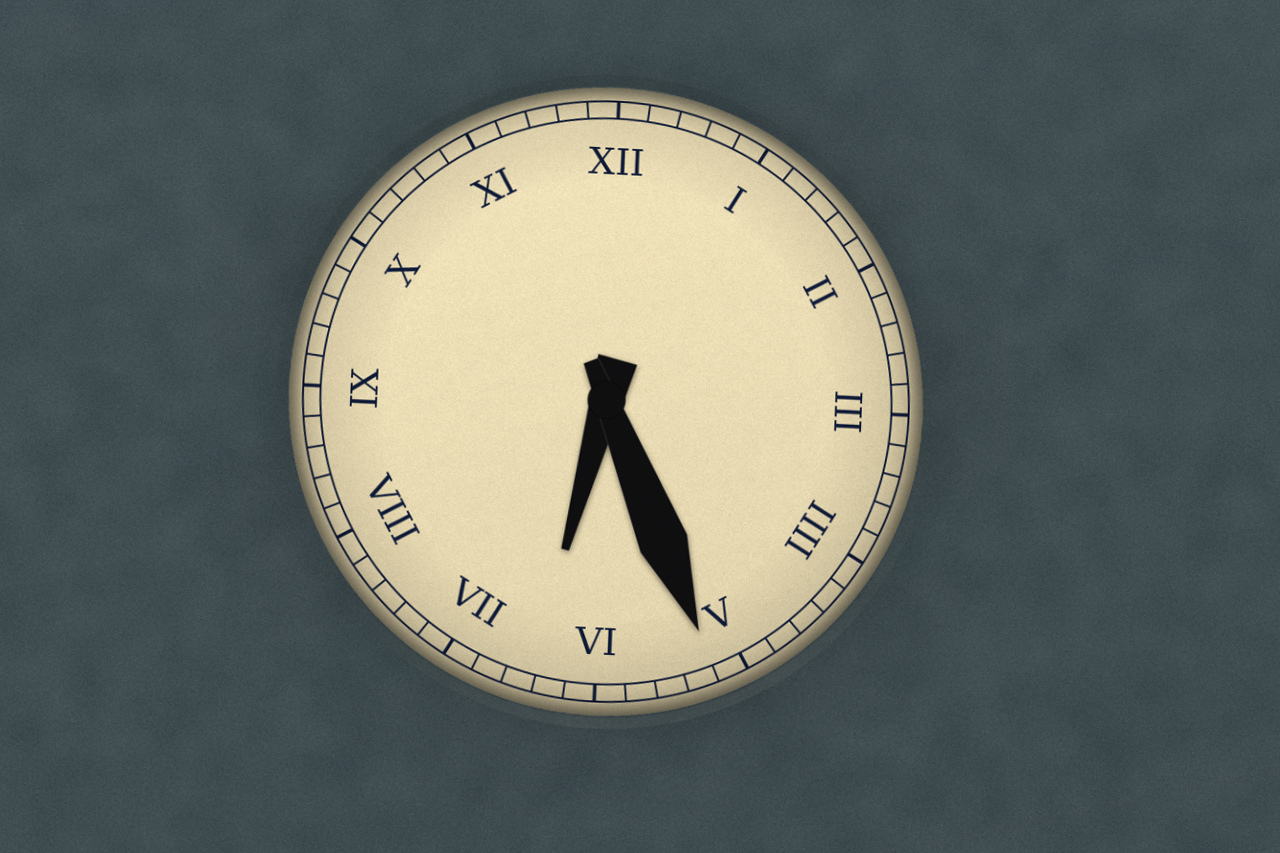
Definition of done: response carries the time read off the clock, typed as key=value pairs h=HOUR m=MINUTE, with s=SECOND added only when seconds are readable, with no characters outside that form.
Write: h=6 m=26
